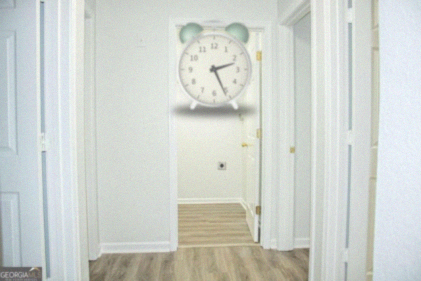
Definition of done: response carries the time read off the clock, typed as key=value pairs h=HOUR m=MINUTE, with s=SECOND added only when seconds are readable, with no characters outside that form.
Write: h=2 m=26
